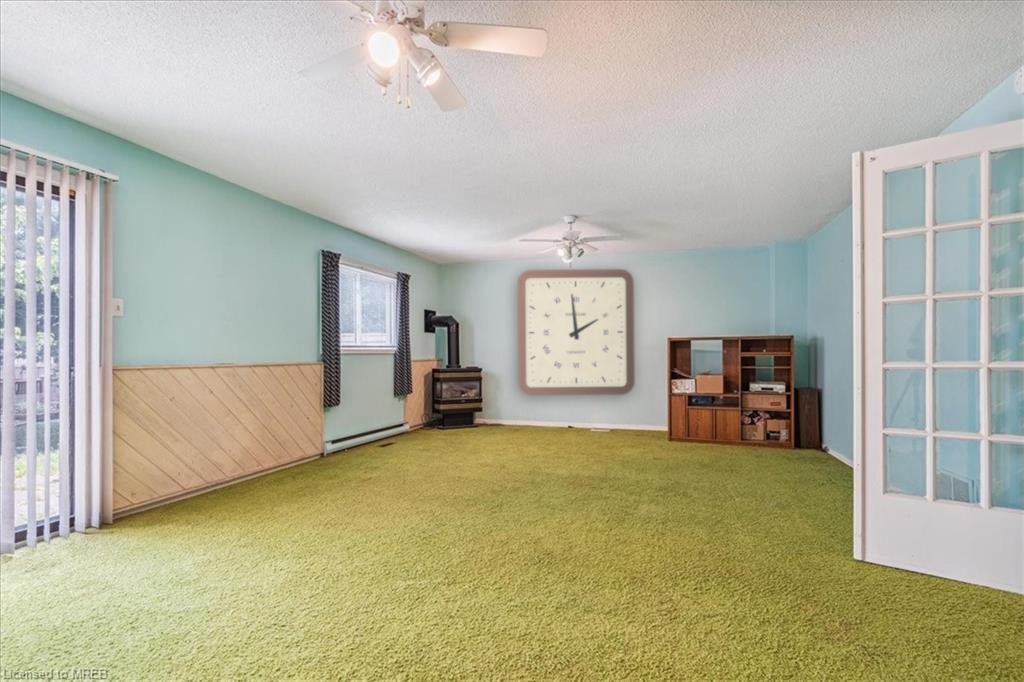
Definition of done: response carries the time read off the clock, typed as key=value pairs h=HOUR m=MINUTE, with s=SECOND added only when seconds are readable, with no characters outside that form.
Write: h=1 m=59
